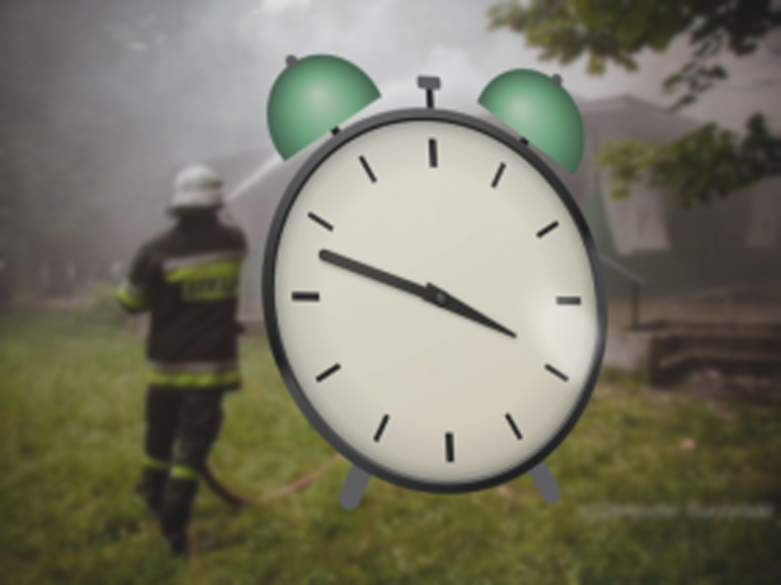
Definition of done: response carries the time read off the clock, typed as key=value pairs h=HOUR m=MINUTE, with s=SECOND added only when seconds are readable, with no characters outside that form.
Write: h=3 m=48
